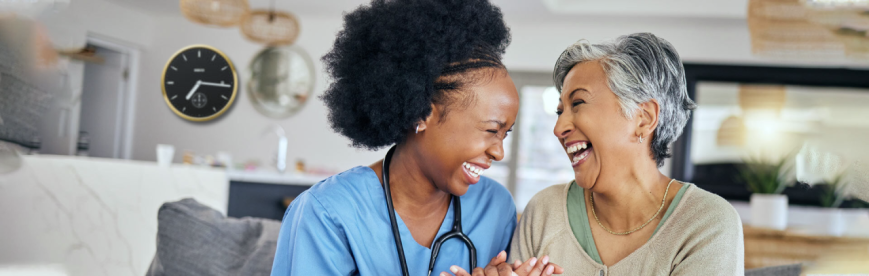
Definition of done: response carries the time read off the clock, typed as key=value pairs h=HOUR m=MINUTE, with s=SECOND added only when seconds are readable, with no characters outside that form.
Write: h=7 m=16
